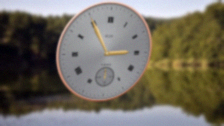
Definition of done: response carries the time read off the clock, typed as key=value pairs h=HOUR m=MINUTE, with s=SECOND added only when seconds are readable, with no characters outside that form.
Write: h=2 m=55
